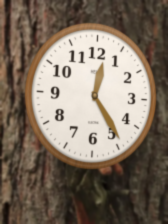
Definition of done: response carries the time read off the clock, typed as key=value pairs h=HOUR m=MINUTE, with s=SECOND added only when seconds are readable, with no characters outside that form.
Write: h=12 m=24
